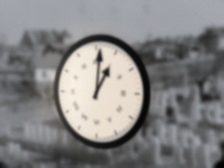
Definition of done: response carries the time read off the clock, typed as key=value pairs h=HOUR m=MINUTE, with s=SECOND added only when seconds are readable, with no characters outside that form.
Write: h=1 m=1
